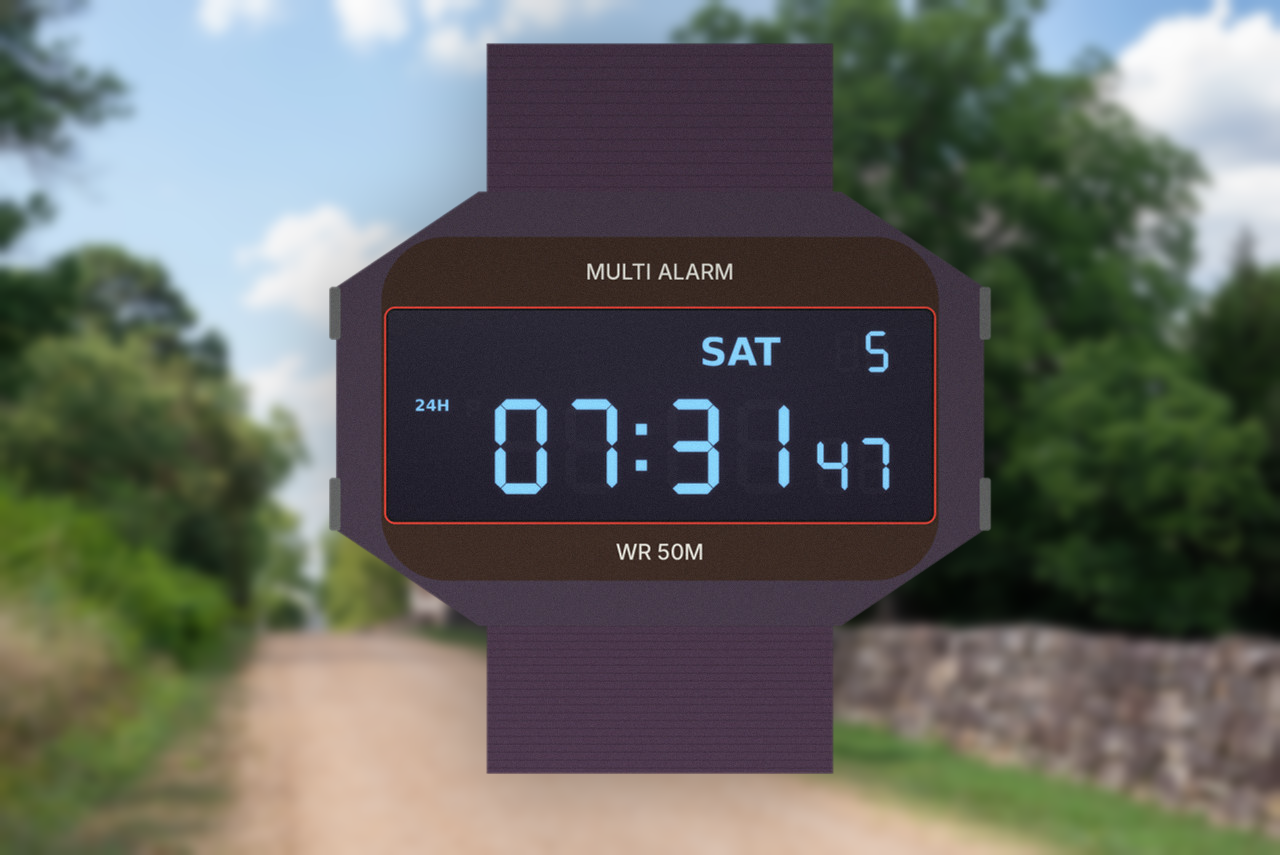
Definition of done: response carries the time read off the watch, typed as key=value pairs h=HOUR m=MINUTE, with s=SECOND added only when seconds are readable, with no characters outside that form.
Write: h=7 m=31 s=47
